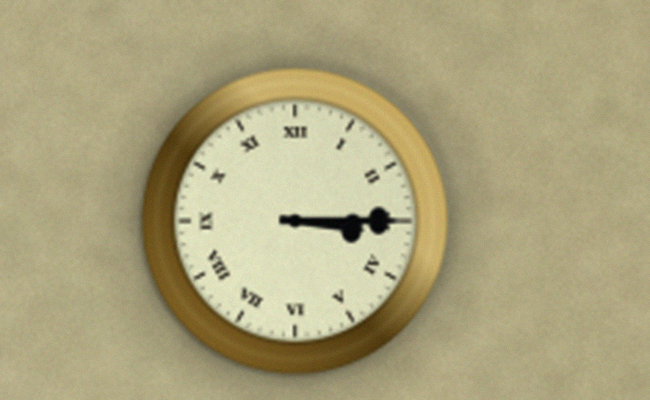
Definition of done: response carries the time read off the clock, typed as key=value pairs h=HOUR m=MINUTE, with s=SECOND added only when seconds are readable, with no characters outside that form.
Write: h=3 m=15
